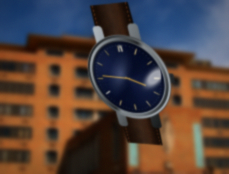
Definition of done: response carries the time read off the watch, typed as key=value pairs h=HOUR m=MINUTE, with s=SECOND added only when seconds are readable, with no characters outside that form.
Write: h=3 m=46
